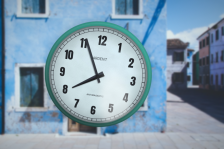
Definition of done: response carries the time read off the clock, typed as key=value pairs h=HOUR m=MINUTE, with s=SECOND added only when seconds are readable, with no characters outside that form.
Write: h=7 m=56
